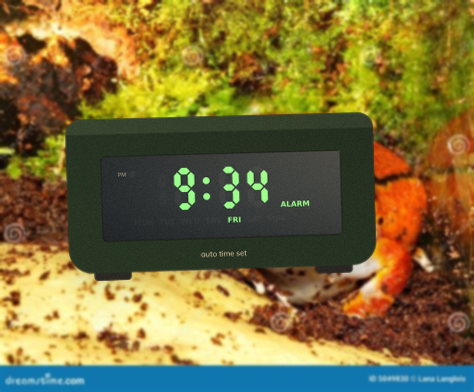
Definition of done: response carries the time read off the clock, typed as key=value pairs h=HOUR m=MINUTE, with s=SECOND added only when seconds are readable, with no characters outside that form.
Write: h=9 m=34
